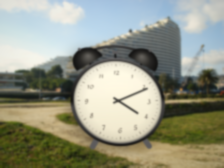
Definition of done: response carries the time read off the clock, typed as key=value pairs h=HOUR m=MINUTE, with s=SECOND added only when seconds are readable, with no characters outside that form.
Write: h=4 m=11
